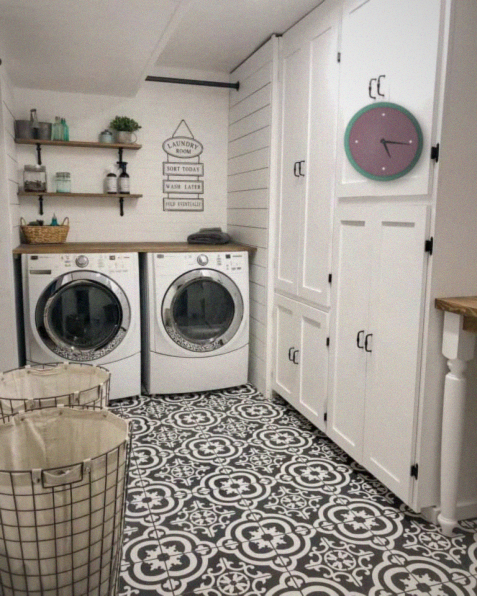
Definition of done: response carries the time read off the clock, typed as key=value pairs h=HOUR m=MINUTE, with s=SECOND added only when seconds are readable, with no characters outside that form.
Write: h=5 m=16
